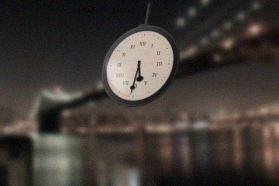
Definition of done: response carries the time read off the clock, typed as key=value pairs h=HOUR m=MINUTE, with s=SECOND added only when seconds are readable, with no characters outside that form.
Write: h=5 m=31
